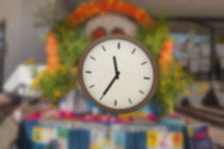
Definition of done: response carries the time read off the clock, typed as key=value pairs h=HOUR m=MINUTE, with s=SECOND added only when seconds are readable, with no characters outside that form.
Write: h=11 m=35
